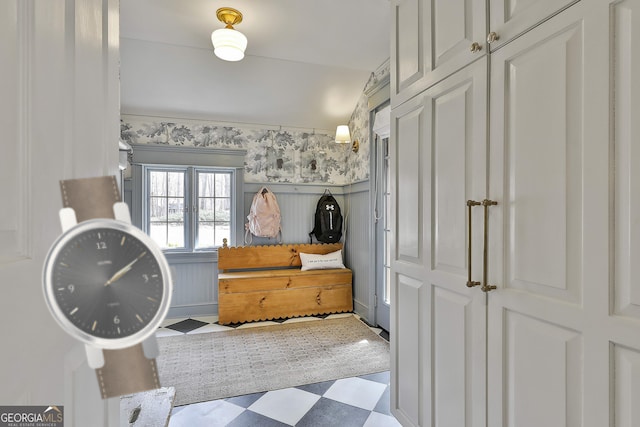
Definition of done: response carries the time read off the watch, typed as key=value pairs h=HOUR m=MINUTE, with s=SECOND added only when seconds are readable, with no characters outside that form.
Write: h=2 m=10
